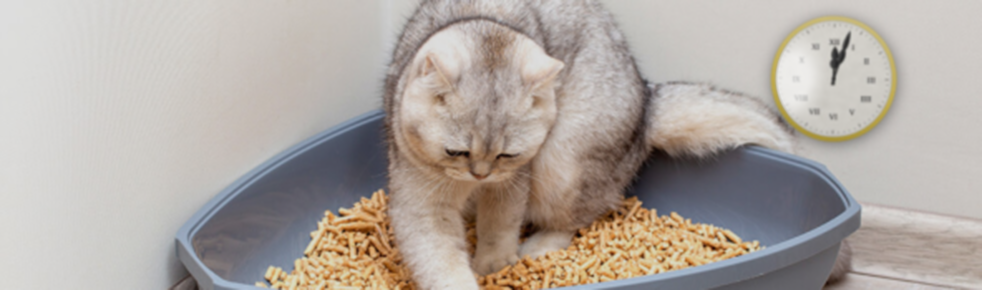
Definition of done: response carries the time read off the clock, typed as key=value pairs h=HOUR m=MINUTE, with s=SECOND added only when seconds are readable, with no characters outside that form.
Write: h=12 m=3
